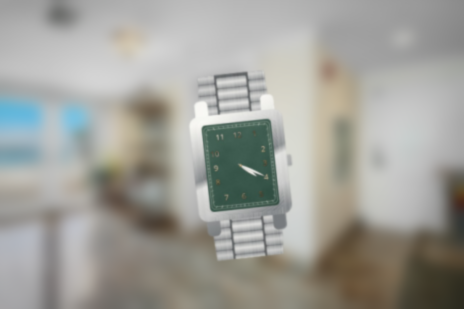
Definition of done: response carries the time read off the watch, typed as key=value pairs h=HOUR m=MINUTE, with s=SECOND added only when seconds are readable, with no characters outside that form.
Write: h=4 m=20
